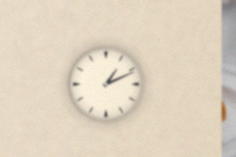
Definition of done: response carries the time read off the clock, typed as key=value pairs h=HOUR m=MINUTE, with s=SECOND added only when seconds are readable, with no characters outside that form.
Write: h=1 m=11
